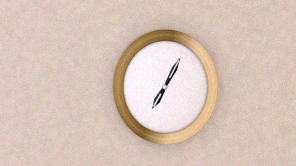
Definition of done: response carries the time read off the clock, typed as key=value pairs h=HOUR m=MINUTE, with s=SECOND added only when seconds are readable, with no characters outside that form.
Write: h=7 m=5
